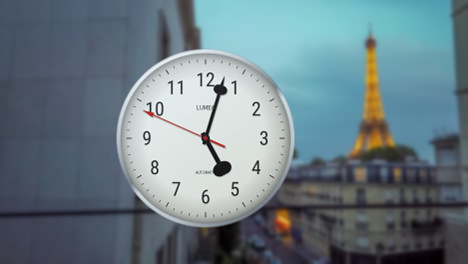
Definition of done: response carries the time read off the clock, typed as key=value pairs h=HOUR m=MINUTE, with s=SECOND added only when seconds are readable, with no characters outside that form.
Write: h=5 m=2 s=49
